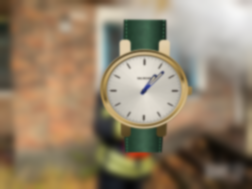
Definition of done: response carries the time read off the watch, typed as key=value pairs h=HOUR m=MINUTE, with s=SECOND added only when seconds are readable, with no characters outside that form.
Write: h=1 m=7
